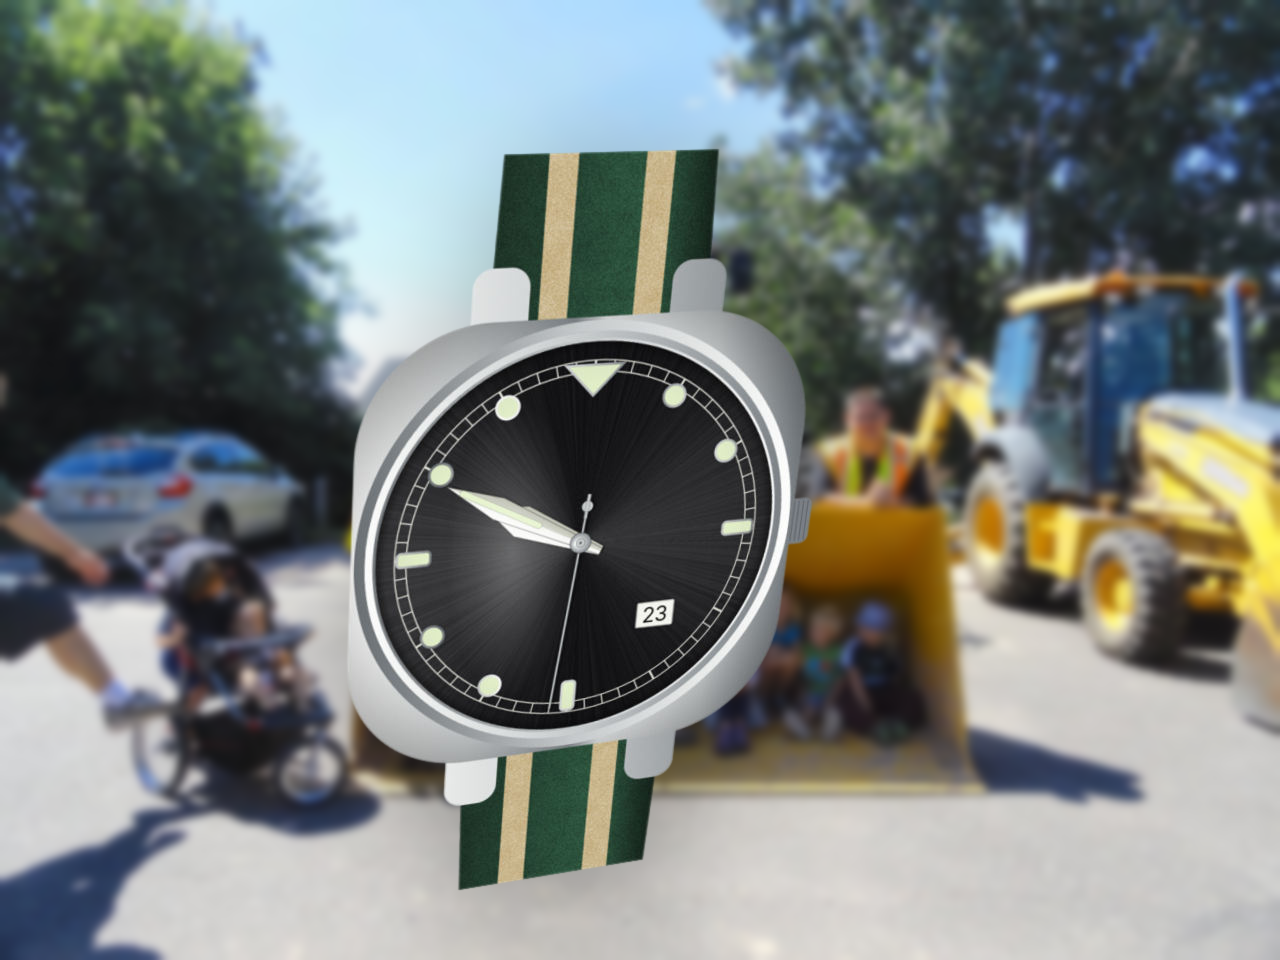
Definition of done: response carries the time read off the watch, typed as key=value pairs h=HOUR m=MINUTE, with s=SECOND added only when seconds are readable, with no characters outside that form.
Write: h=9 m=49 s=31
